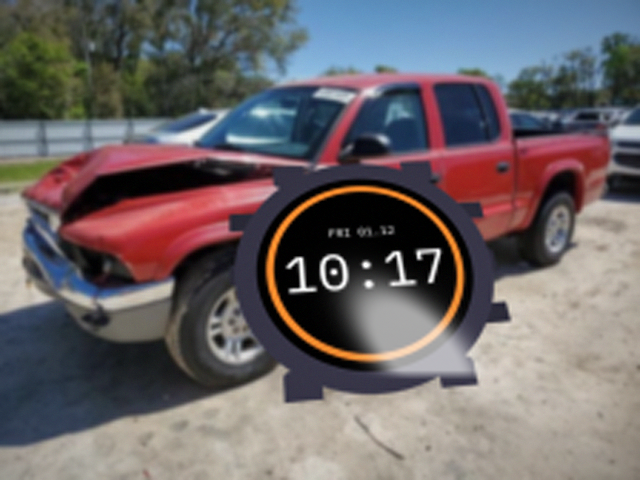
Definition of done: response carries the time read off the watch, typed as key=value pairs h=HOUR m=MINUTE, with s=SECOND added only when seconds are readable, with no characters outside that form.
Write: h=10 m=17
